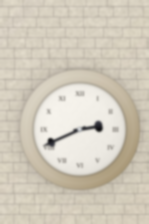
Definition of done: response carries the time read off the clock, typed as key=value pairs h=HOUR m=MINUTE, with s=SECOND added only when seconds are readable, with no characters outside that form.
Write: h=2 m=41
